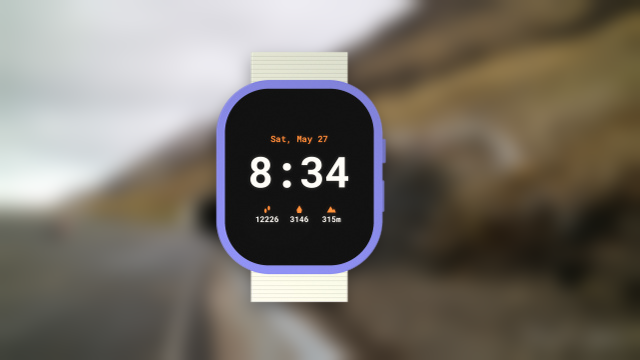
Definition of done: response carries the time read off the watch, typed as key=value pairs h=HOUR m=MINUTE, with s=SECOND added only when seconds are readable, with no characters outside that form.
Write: h=8 m=34
